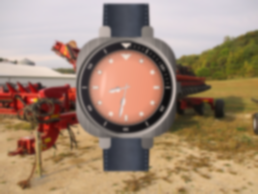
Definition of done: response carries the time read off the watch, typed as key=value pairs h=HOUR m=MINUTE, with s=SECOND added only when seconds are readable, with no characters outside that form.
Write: h=8 m=32
